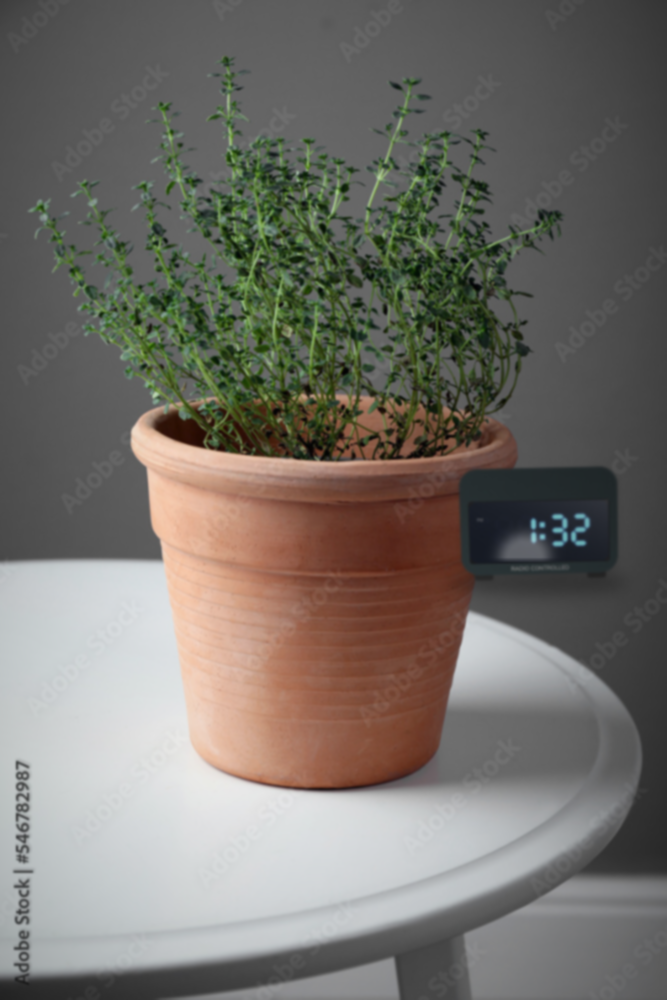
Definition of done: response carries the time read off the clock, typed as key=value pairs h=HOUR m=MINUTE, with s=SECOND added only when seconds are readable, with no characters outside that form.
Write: h=1 m=32
